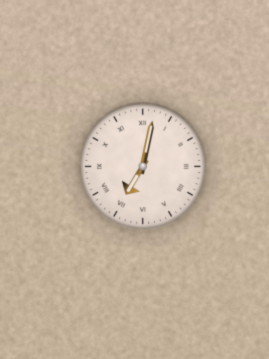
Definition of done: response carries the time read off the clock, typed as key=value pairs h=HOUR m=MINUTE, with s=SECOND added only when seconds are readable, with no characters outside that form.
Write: h=7 m=2
